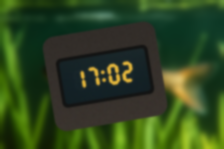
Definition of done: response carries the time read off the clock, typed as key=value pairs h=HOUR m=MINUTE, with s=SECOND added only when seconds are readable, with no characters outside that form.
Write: h=17 m=2
